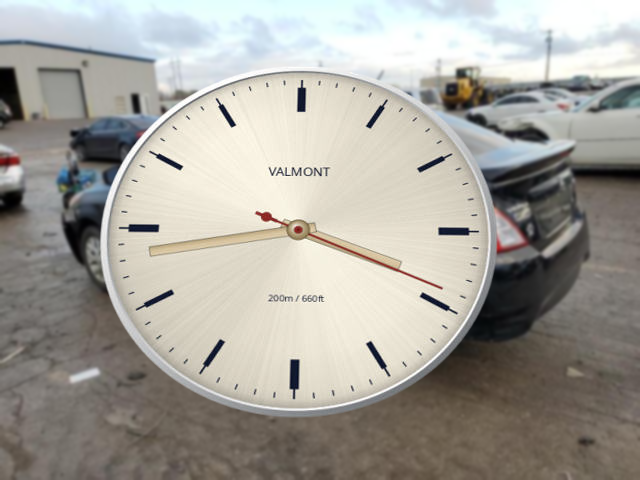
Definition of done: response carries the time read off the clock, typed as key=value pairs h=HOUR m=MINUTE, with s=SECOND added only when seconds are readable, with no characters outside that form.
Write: h=3 m=43 s=19
